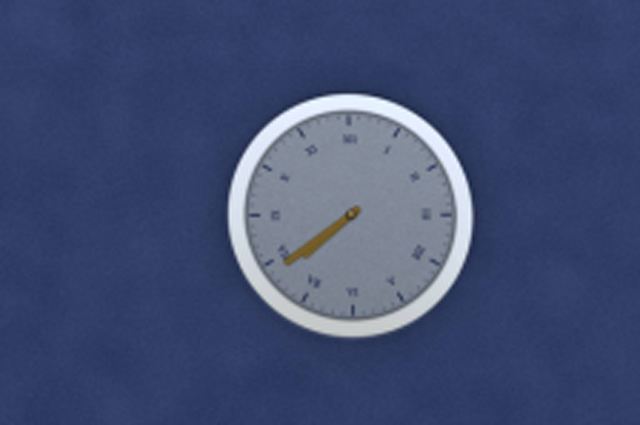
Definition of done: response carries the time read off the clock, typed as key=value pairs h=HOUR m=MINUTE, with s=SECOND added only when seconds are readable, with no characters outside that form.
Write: h=7 m=39
